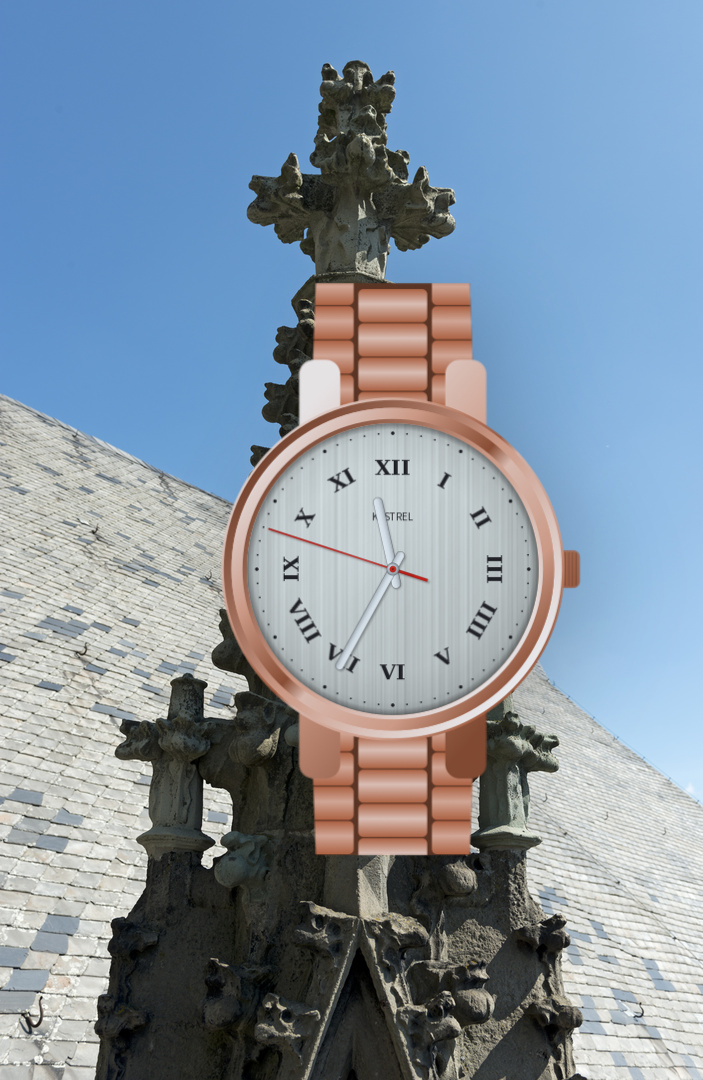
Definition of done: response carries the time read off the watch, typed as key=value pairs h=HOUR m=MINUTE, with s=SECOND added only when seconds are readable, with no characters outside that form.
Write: h=11 m=34 s=48
